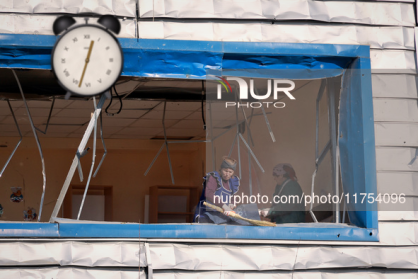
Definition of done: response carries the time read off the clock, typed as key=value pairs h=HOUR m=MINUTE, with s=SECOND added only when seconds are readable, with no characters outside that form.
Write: h=12 m=33
